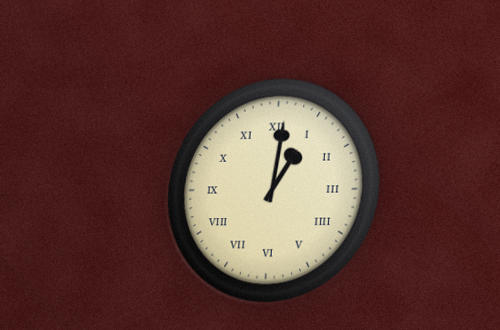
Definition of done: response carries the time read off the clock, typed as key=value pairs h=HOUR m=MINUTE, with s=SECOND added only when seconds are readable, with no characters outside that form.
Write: h=1 m=1
